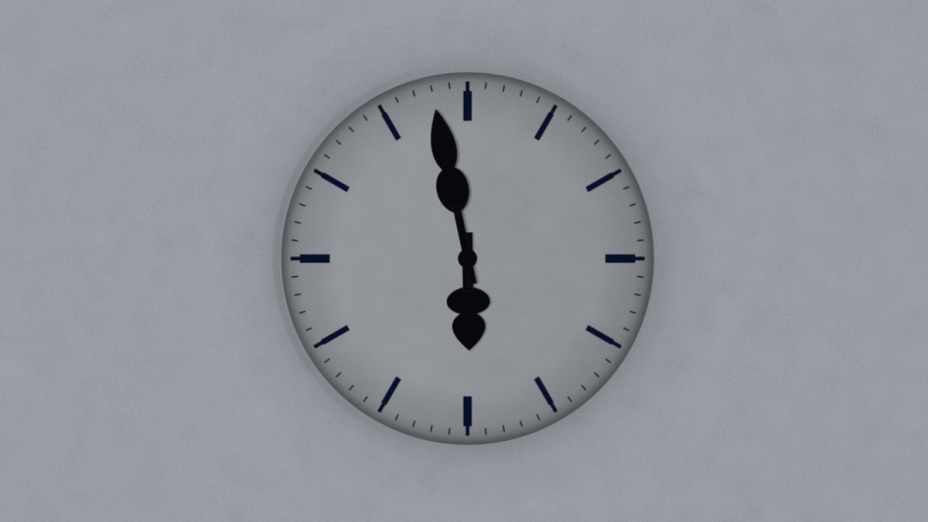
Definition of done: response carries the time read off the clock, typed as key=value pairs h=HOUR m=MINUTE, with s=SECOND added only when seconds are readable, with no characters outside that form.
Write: h=5 m=58
